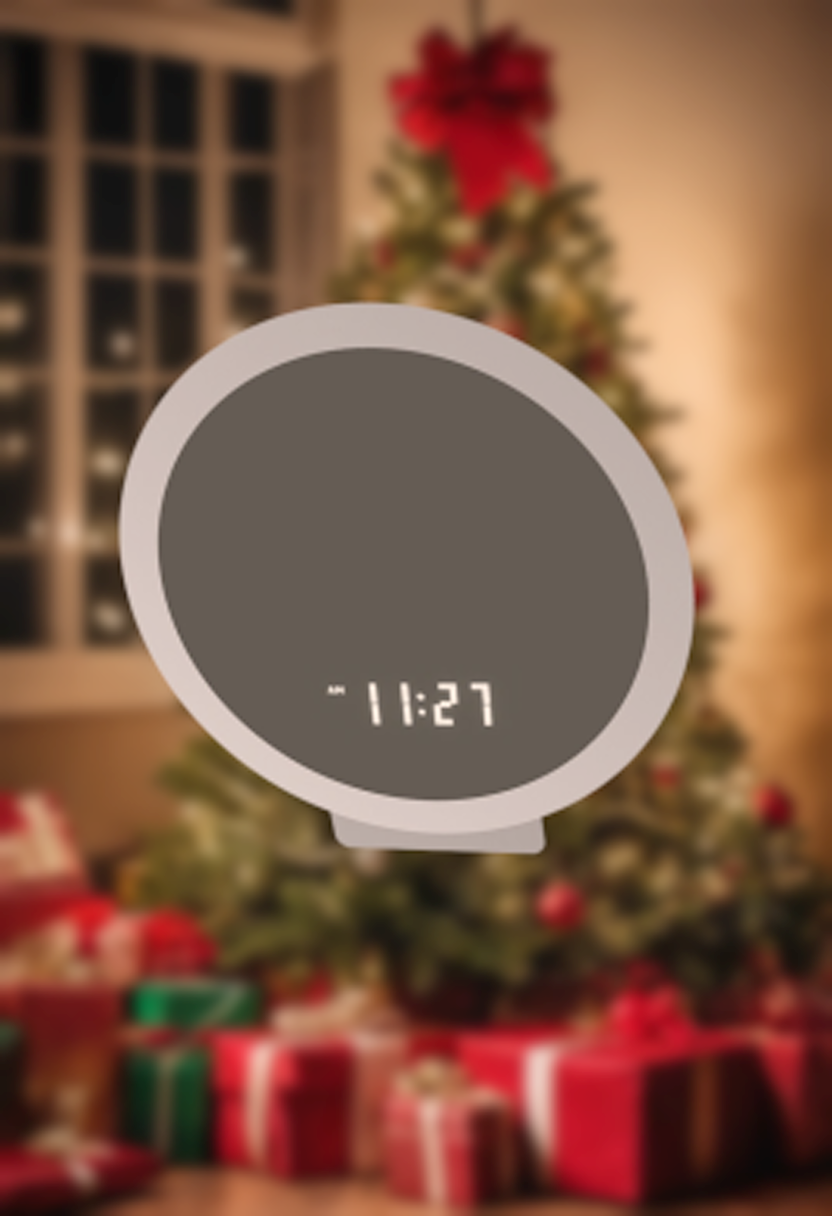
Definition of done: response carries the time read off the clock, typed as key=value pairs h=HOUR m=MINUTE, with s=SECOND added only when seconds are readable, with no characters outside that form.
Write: h=11 m=27
